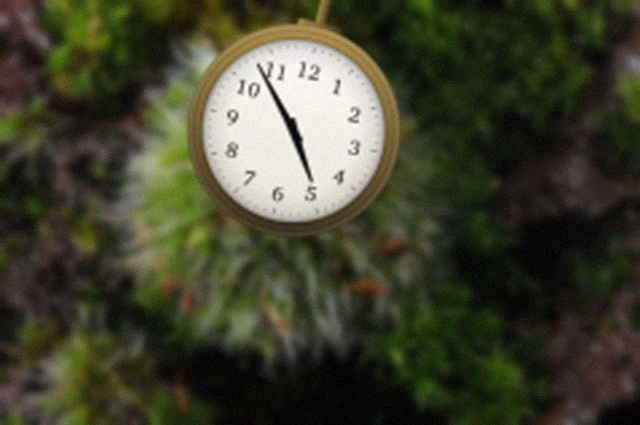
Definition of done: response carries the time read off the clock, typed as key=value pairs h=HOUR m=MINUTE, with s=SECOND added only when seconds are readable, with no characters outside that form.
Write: h=4 m=53
